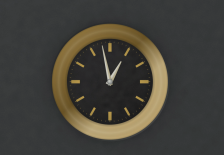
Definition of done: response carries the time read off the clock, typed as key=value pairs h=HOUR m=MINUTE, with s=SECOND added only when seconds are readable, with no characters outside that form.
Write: h=12 m=58
